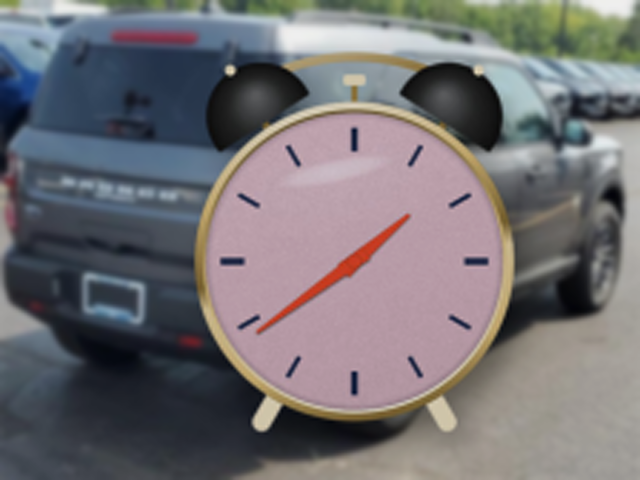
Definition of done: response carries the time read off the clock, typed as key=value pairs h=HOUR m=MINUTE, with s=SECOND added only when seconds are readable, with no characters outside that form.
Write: h=1 m=39
